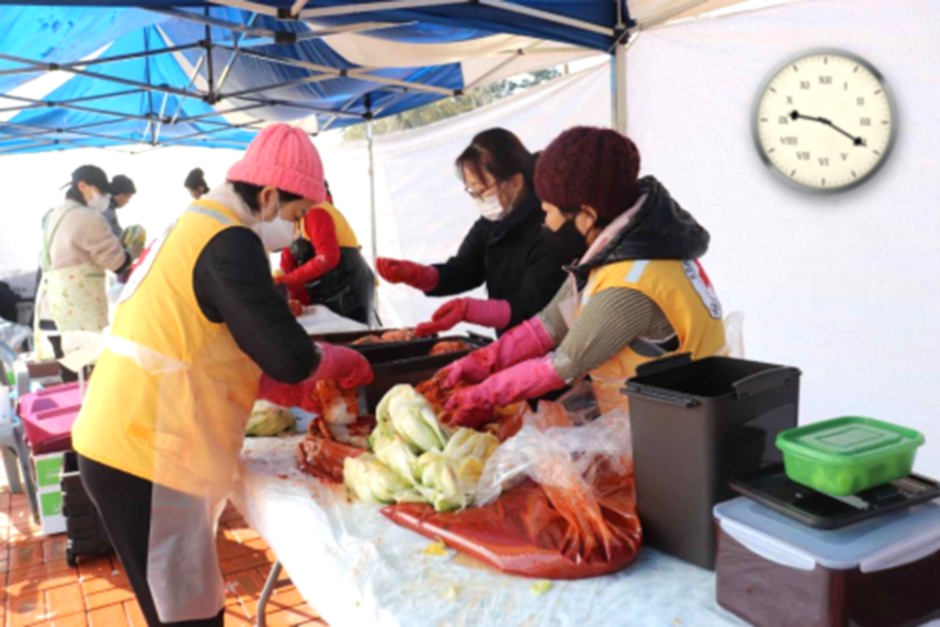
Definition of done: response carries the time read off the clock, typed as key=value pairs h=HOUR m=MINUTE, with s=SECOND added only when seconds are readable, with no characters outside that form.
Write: h=9 m=20
